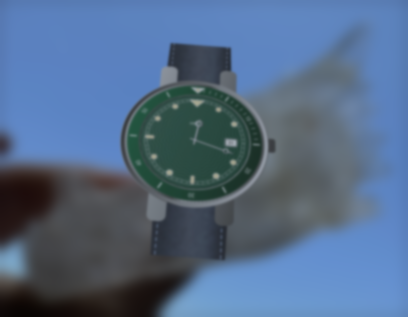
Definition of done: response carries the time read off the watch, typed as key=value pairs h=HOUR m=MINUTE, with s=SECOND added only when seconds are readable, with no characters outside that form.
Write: h=12 m=18
